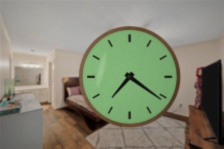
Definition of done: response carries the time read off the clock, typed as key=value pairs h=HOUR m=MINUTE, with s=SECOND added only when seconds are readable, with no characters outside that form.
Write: h=7 m=21
